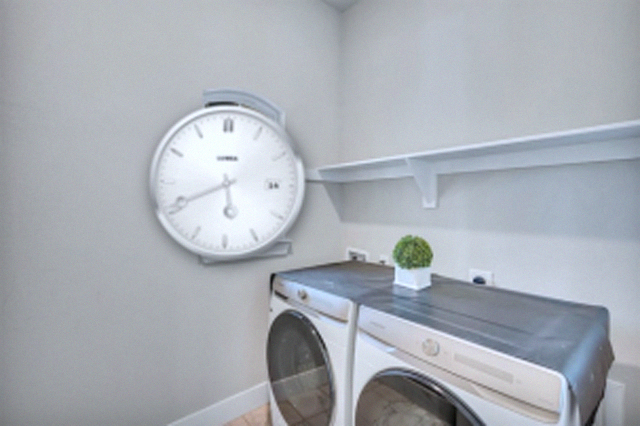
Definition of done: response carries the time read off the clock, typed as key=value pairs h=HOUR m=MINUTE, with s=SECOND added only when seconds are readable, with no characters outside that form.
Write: h=5 m=41
